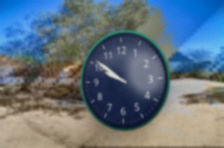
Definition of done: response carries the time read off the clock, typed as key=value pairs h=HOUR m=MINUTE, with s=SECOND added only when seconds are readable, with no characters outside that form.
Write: h=9 m=51
